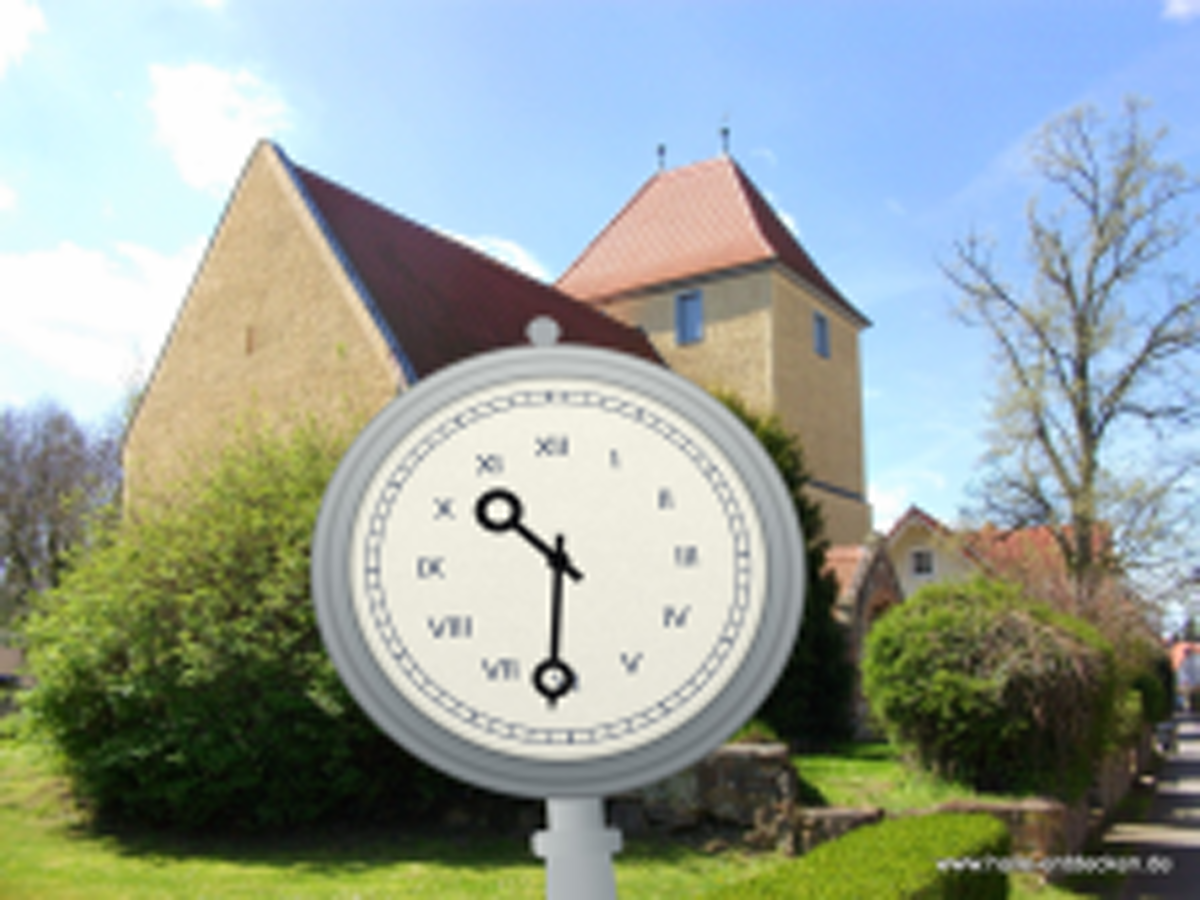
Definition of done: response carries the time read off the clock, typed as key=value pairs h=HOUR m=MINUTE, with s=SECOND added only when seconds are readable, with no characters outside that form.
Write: h=10 m=31
